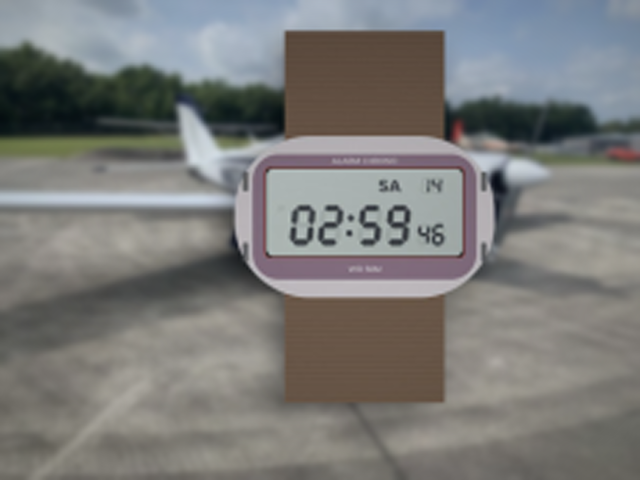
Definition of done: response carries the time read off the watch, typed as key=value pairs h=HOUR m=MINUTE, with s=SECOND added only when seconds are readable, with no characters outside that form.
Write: h=2 m=59 s=46
